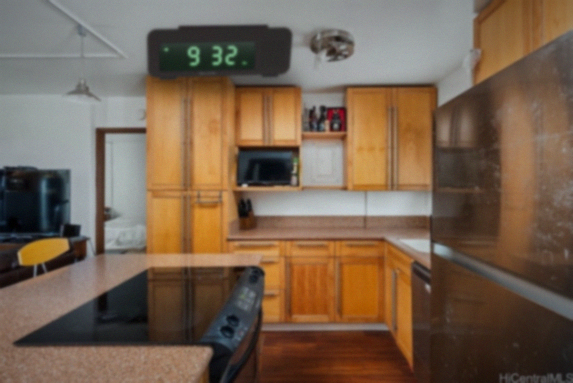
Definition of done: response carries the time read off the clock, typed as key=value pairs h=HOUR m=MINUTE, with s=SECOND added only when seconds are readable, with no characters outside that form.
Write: h=9 m=32
